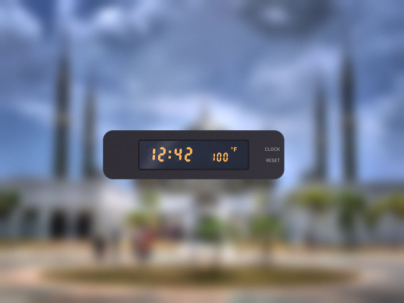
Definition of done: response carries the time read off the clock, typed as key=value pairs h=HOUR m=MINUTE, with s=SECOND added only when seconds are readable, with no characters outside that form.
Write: h=12 m=42
